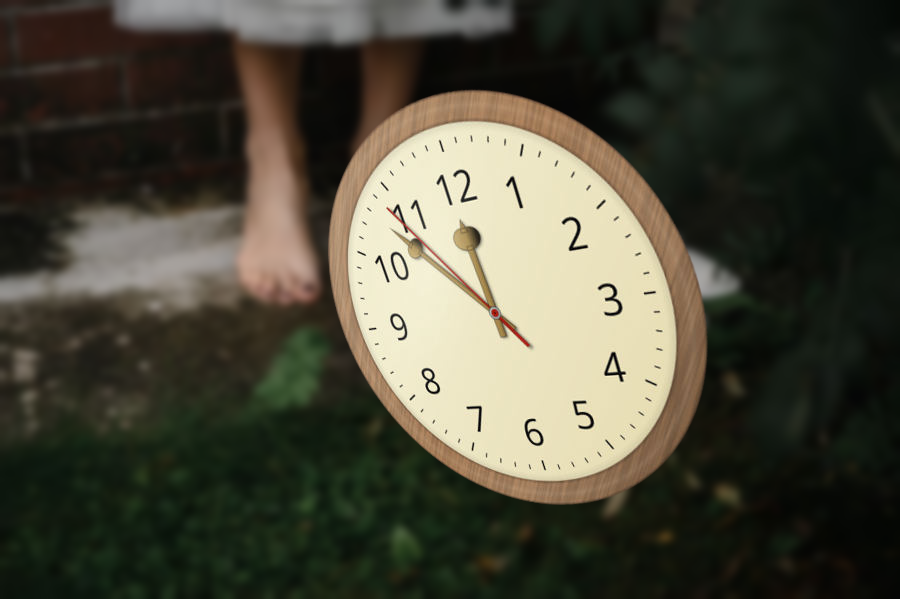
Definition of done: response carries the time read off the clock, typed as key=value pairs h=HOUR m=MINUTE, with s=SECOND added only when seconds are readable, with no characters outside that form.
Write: h=11 m=52 s=54
